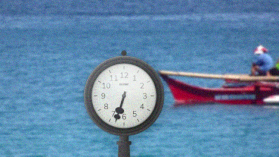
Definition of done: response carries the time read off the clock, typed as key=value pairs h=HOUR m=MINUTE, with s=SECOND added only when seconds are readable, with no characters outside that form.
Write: h=6 m=33
